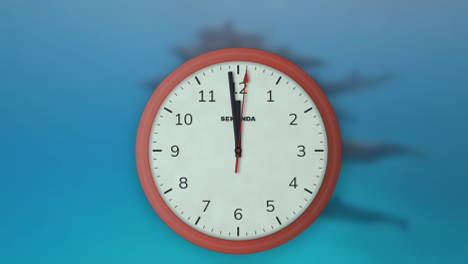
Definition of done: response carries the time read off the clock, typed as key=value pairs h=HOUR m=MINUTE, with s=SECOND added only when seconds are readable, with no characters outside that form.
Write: h=11 m=59 s=1
